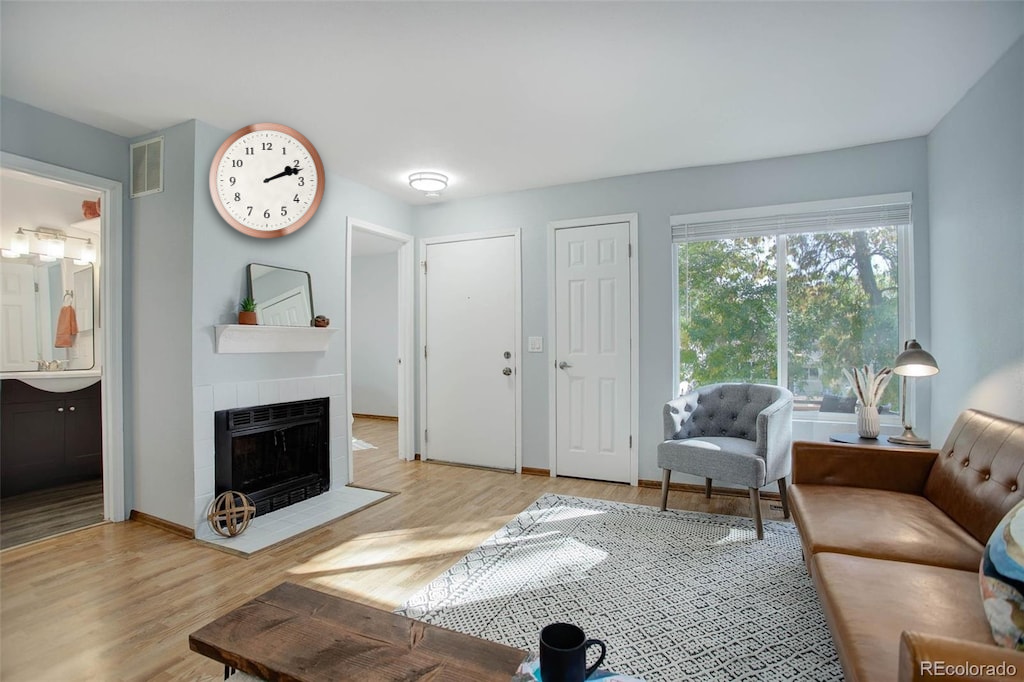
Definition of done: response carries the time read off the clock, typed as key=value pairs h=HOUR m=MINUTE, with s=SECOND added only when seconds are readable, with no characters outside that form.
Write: h=2 m=12
